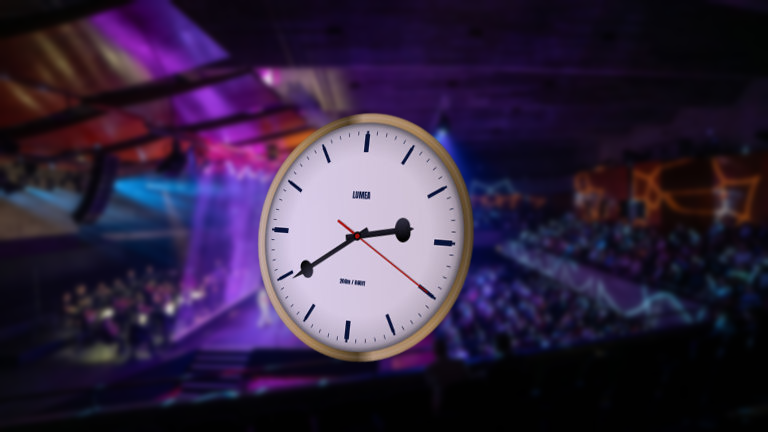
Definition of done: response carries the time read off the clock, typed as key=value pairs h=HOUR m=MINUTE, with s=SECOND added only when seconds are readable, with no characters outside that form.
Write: h=2 m=39 s=20
